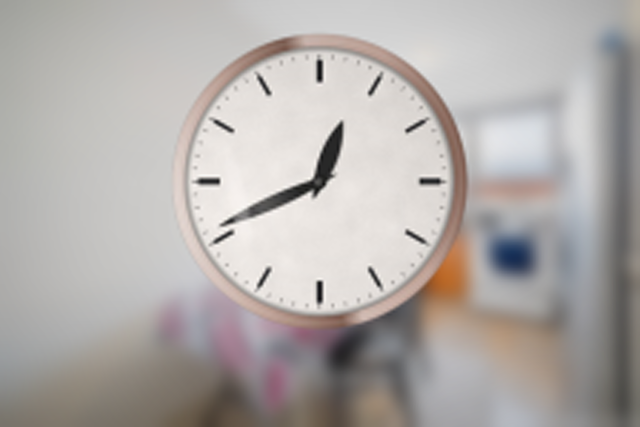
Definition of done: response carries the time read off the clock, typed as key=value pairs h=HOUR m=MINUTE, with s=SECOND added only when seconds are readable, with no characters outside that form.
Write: h=12 m=41
